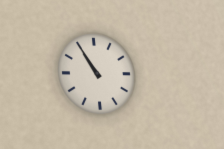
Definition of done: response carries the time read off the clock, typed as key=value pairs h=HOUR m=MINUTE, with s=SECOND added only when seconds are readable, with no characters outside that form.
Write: h=10 m=55
